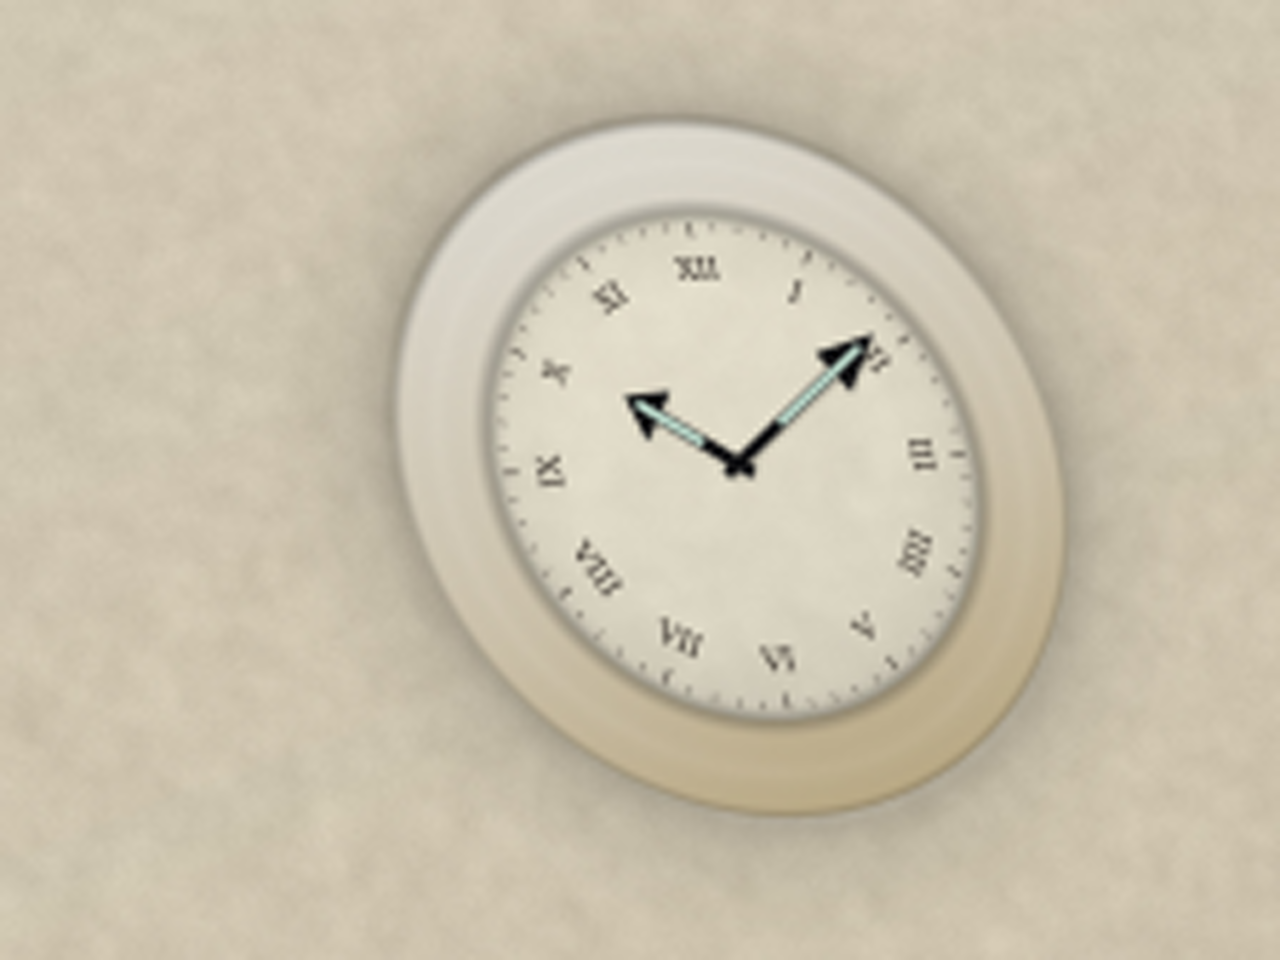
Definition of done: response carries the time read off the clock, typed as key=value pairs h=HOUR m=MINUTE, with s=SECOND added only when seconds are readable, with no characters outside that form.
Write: h=10 m=9
